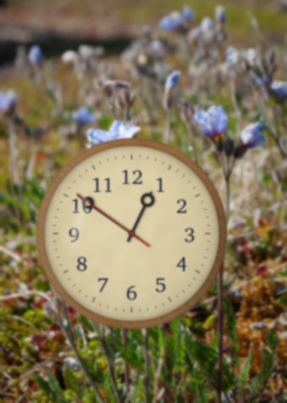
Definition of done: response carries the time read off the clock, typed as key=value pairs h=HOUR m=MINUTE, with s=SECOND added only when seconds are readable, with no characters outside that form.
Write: h=12 m=50 s=51
